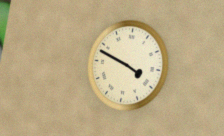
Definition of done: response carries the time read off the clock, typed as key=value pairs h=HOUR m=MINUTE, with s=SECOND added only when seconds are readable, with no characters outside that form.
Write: h=3 m=48
